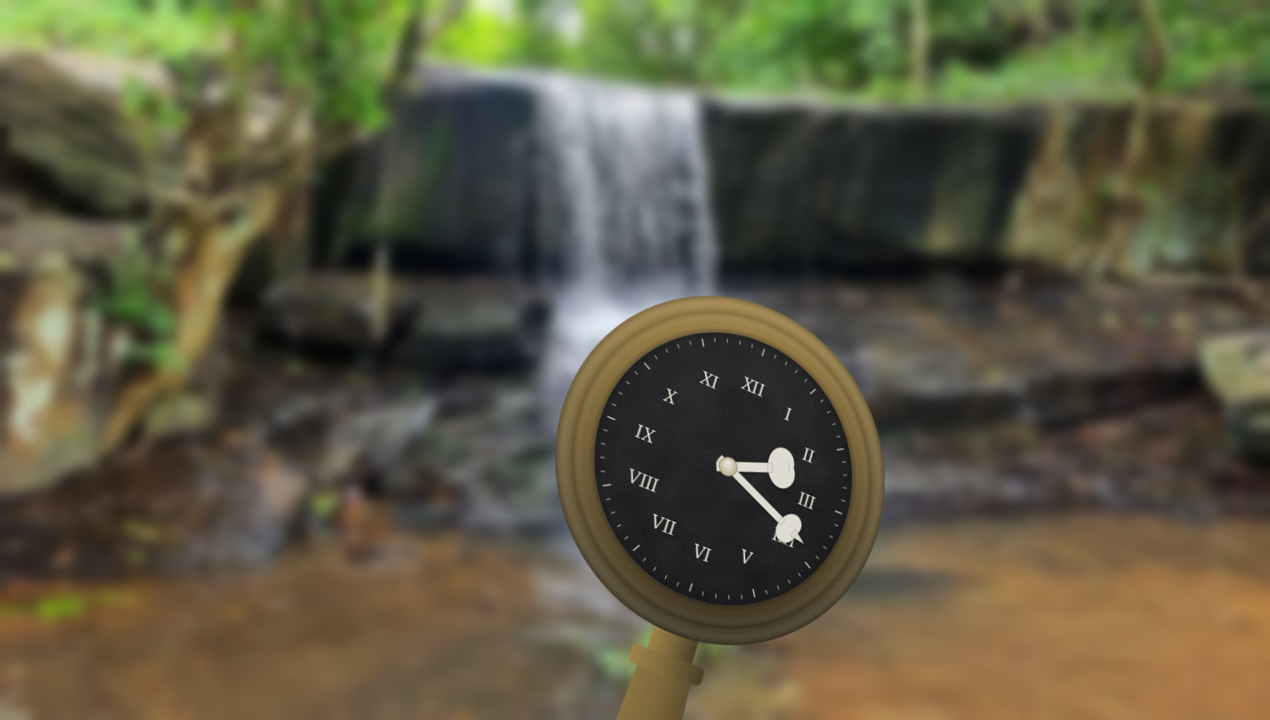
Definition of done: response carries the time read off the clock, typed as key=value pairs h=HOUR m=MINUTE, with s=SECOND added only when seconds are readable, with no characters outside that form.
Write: h=2 m=19
